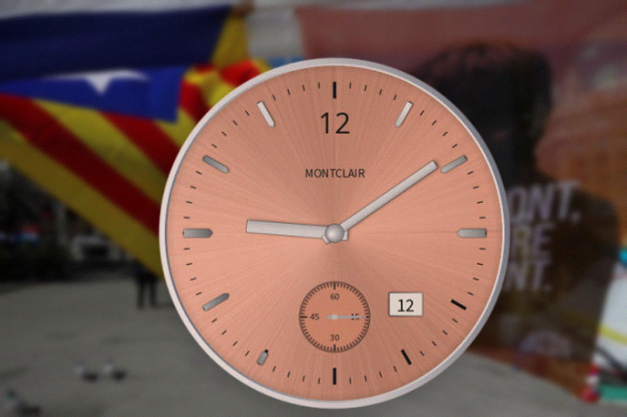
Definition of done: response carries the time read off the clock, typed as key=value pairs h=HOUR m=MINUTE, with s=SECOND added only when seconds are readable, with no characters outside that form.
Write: h=9 m=9 s=15
